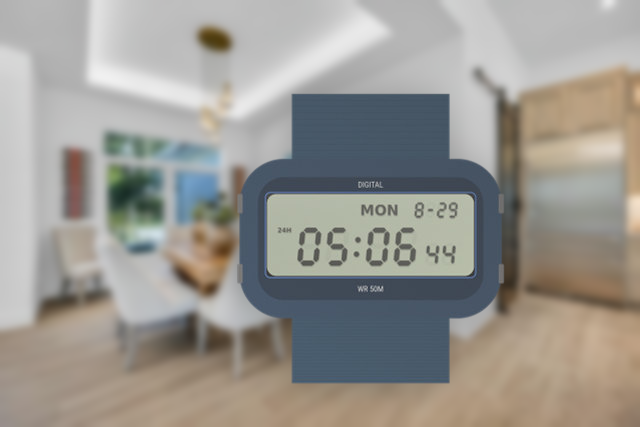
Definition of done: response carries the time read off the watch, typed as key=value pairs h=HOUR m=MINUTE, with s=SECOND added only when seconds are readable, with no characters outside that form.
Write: h=5 m=6 s=44
